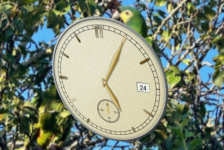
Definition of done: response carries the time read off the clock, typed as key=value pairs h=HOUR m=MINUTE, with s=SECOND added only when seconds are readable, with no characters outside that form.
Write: h=5 m=5
